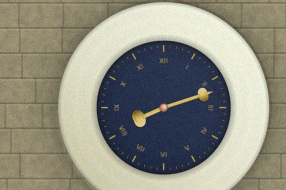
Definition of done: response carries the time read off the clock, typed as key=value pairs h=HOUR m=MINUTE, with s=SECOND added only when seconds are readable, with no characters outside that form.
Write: h=8 m=12
